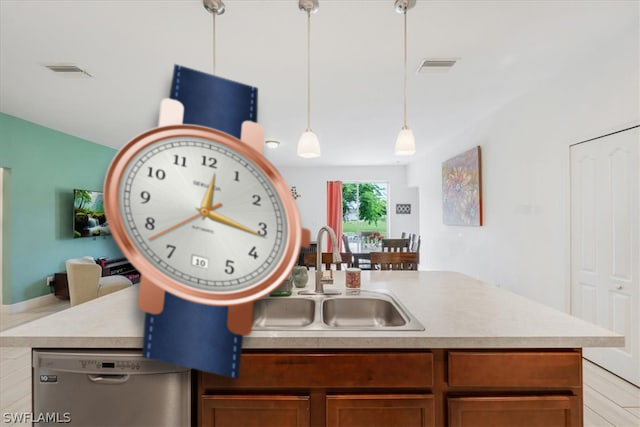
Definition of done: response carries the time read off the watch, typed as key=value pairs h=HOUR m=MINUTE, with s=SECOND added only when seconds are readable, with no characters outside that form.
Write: h=12 m=16 s=38
